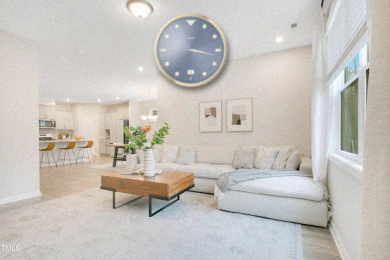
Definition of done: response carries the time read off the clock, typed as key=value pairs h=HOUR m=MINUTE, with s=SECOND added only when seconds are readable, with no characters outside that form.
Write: h=3 m=17
